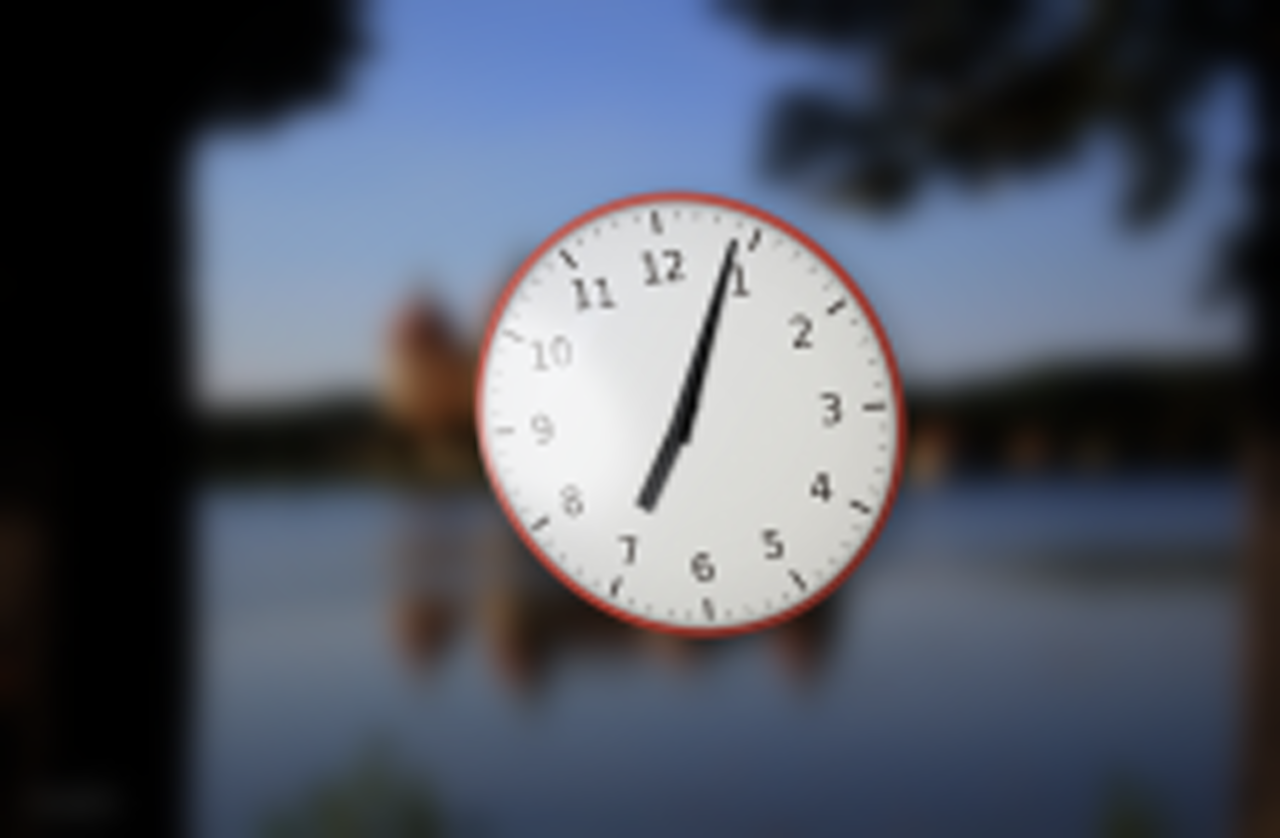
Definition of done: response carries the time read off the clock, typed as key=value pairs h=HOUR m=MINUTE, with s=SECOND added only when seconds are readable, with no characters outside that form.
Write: h=7 m=4
